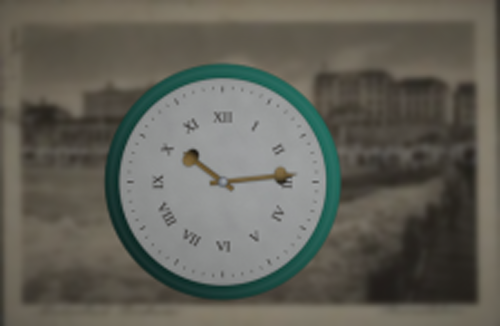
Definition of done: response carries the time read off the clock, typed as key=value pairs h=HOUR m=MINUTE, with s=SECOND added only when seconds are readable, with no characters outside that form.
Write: h=10 m=14
